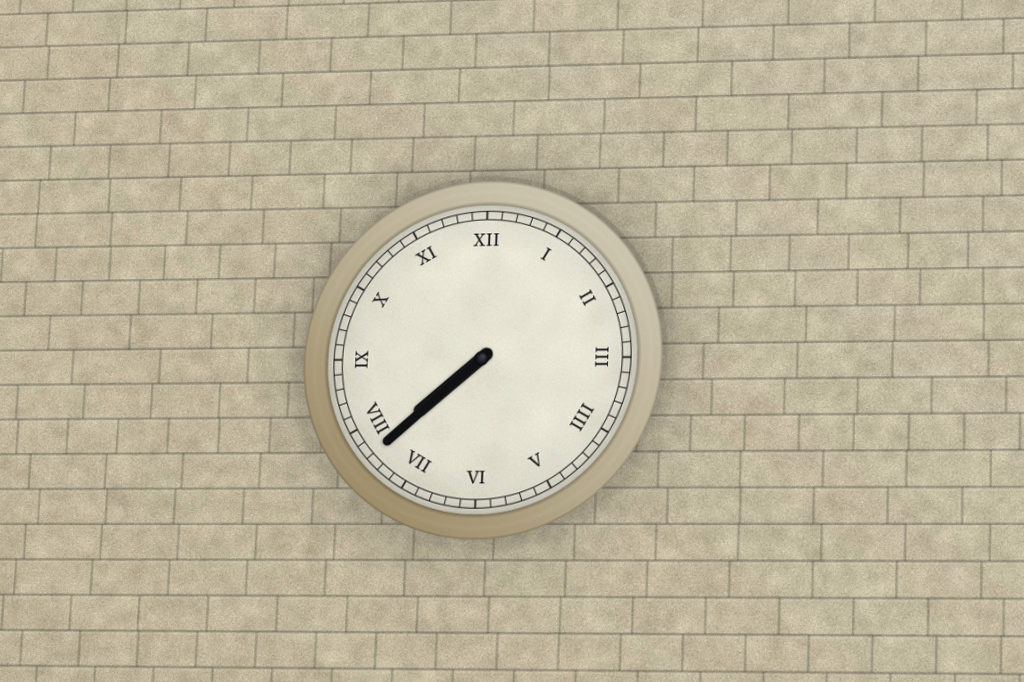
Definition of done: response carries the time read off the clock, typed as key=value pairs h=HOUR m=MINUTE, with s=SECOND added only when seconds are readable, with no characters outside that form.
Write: h=7 m=38
